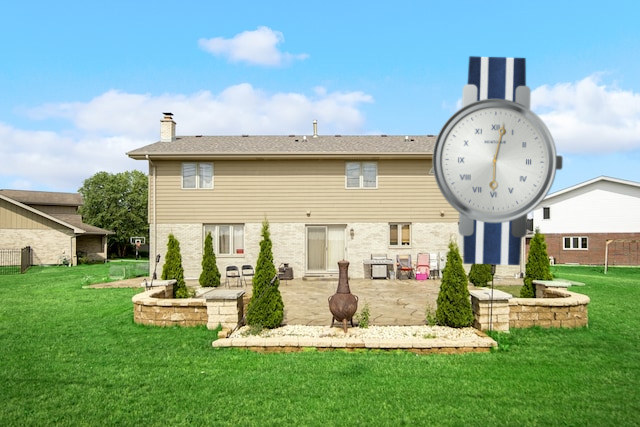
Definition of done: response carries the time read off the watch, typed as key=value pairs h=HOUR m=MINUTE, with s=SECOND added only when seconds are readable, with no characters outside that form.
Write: h=6 m=2
